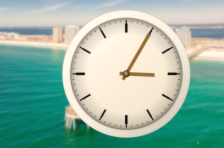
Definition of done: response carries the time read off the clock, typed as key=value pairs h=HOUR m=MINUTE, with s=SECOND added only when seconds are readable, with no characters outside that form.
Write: h=3 m=5
